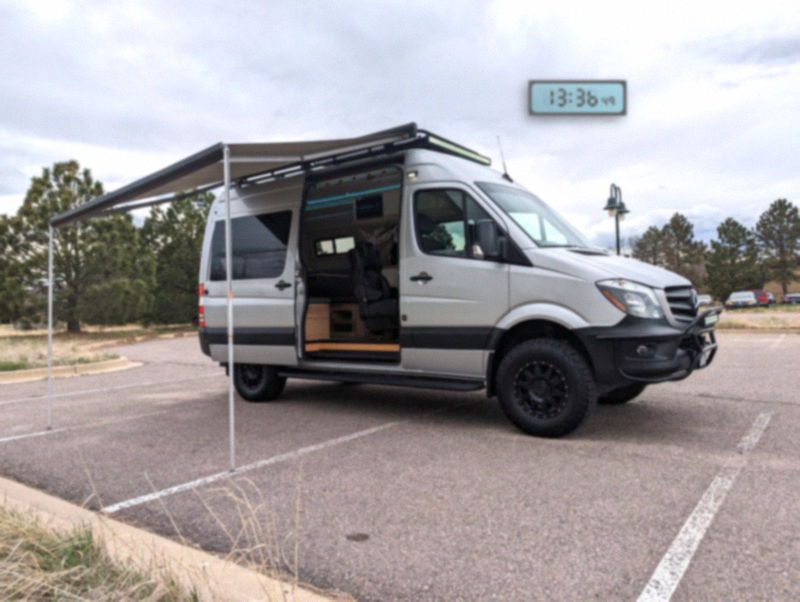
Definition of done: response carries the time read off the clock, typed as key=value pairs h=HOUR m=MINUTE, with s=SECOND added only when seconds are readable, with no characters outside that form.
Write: h=13 m=36
